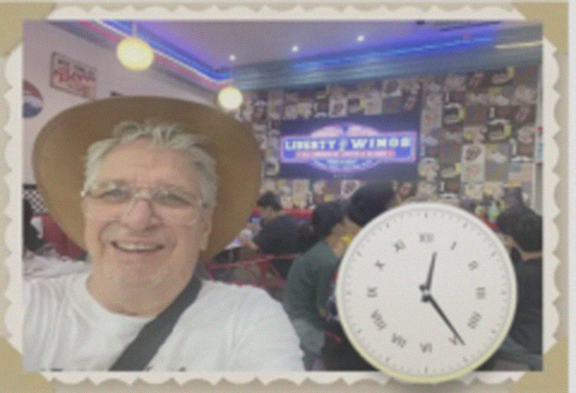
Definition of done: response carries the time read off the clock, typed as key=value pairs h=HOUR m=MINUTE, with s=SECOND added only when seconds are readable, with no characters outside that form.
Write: h=12 m=24
